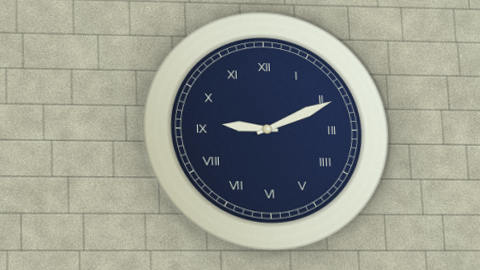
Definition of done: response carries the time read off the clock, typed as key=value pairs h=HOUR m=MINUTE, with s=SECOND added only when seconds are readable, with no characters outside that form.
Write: h=9 m=11
